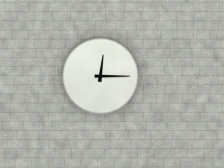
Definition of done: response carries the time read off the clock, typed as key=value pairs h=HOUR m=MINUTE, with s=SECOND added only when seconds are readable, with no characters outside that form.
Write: h=12 m=15
